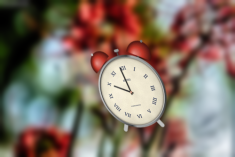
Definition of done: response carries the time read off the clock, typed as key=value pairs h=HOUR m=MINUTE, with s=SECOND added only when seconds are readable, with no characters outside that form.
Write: h=9 m=59
